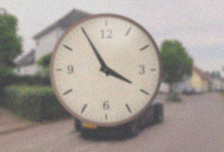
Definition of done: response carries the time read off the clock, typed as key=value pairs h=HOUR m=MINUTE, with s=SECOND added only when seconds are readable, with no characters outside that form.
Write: h=3 m=55
